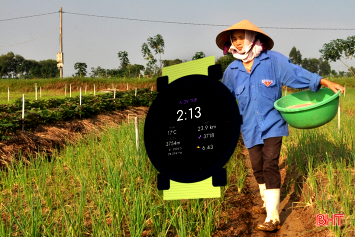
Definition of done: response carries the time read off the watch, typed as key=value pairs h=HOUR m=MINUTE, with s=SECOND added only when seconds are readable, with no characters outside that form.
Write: h=2 m=13
